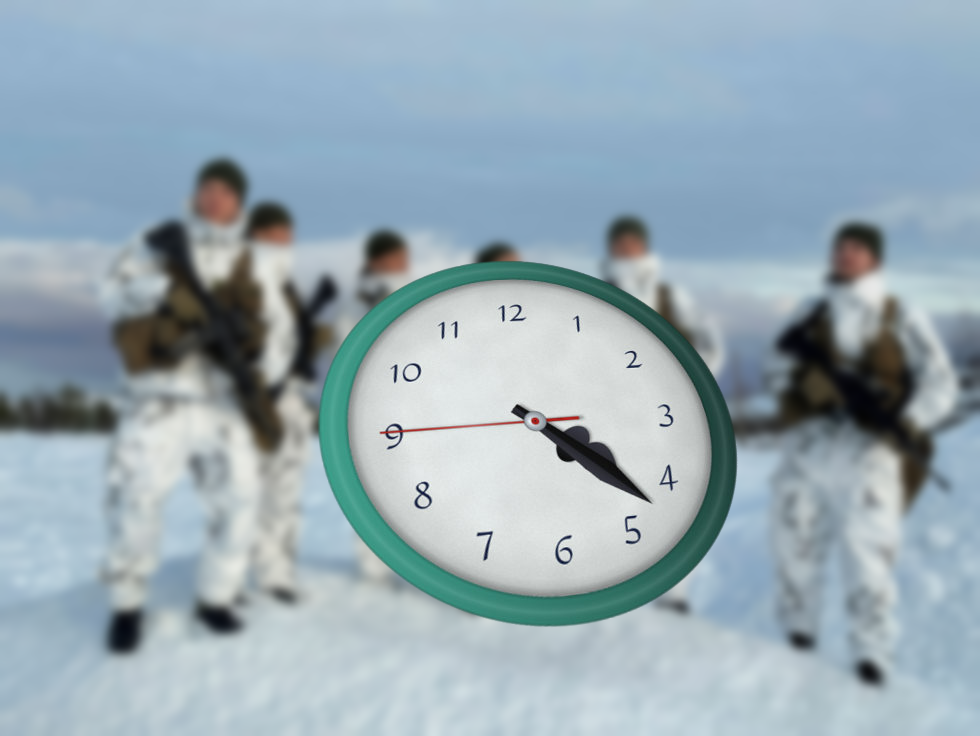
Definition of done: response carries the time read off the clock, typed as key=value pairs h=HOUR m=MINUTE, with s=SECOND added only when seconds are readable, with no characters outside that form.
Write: h=4 m=22 s=45
